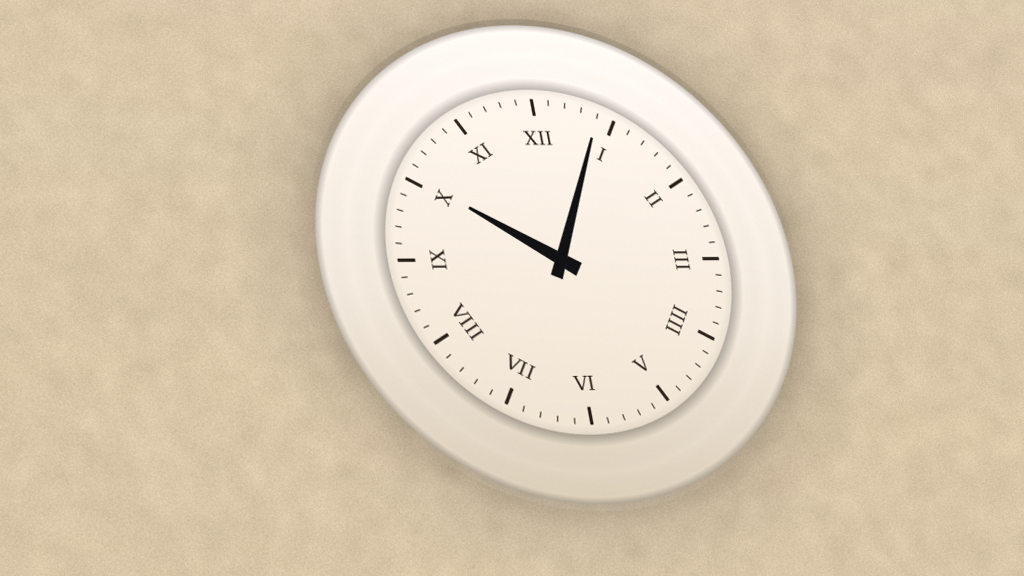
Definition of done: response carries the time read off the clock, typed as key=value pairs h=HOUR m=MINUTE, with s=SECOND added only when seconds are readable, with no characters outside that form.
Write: h=10 m=4
